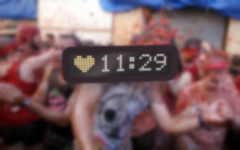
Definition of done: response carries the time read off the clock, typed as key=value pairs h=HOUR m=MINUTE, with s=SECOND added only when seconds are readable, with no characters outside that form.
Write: h=11 m=29
